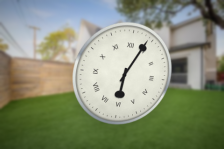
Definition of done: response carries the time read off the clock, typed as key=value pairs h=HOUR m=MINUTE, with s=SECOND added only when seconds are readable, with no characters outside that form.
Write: h=6 m=4
